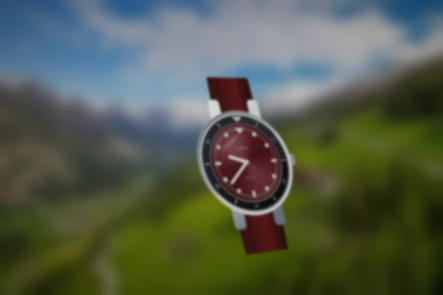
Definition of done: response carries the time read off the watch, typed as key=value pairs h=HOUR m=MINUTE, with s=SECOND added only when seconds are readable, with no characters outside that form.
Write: h=9 m=38
